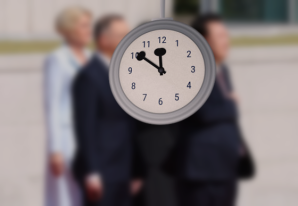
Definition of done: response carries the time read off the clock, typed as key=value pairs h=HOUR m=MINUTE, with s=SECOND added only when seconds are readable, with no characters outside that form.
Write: h=11 m=51
